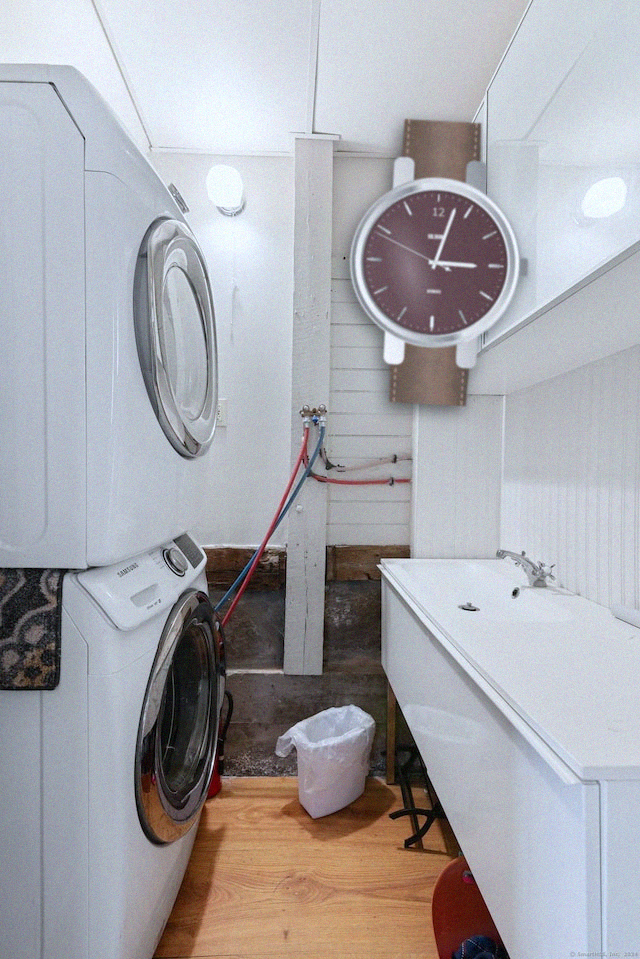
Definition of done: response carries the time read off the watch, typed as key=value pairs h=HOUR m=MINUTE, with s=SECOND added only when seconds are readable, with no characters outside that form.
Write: h=3 m=2 s=49
